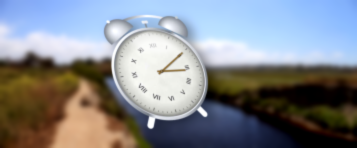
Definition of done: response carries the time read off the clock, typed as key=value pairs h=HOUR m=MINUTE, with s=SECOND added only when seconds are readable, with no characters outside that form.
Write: h=3 m=10
